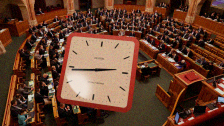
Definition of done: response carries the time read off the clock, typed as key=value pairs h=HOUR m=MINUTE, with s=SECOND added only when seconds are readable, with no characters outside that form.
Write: h=2 m=44
